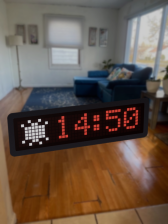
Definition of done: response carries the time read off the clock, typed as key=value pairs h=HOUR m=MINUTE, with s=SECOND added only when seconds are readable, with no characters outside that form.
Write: h=14 m=50
